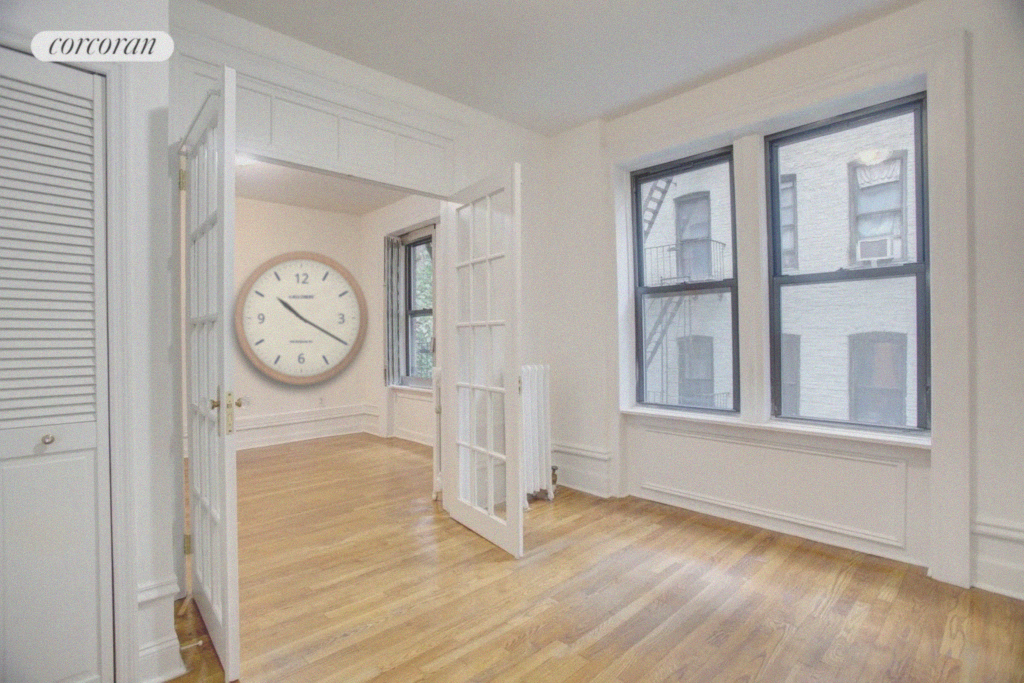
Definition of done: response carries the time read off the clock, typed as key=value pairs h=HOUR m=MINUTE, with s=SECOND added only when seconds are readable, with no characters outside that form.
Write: h=10 m=20
